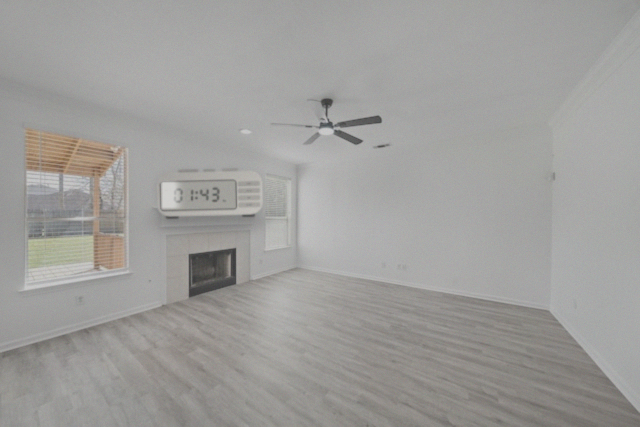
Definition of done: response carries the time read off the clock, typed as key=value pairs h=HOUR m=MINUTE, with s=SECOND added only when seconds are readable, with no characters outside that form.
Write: h=1 m=43
